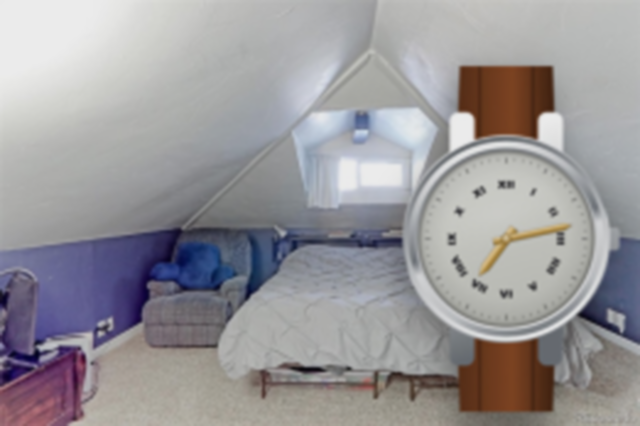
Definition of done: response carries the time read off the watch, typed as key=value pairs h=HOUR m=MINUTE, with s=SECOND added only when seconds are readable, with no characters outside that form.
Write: h=7 m=13
